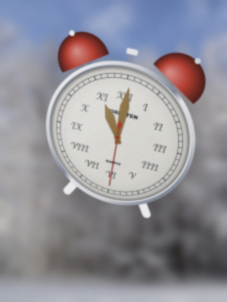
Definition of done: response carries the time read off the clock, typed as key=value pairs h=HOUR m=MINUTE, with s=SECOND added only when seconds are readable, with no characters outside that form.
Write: h=11 m=0 s=30
